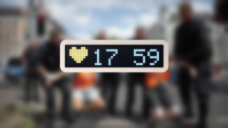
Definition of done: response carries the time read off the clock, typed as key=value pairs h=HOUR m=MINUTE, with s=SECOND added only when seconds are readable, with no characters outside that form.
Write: h=17 m=59
